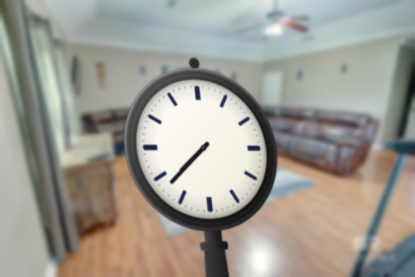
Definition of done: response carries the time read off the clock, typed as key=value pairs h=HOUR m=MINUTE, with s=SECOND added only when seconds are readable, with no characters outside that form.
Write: h=7 m=38
